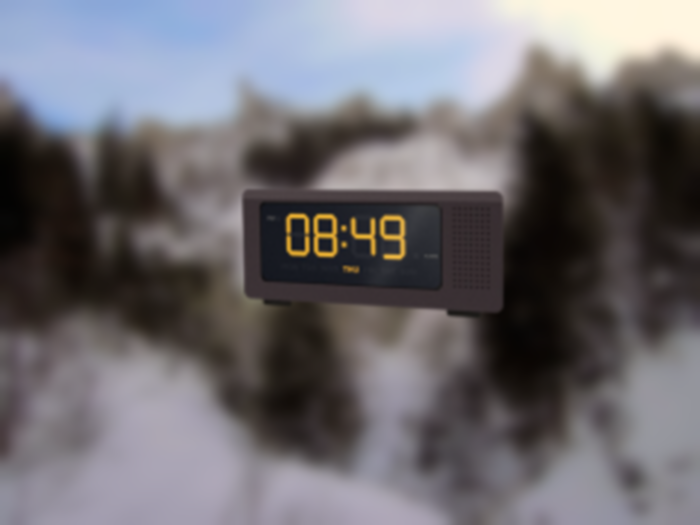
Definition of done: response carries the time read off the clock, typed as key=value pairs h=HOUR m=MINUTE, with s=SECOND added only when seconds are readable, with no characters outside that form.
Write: h=8 m=49
